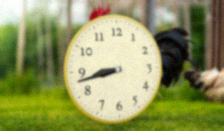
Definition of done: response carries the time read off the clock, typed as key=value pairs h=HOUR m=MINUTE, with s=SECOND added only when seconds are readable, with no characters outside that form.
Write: h=8 m=43
